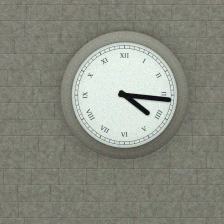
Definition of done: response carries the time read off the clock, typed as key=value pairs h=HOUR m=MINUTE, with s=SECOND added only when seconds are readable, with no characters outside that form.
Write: h=4 m=16
